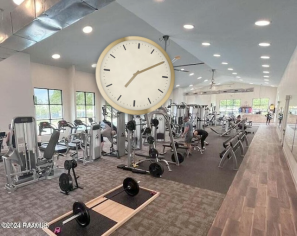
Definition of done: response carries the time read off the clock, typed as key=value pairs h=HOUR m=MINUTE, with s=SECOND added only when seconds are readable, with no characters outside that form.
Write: h=7 m=10
